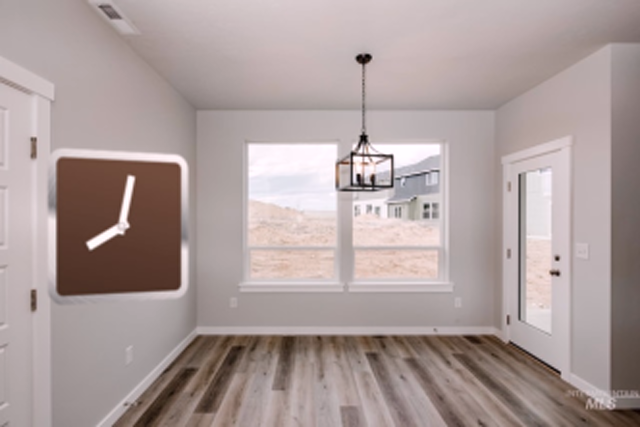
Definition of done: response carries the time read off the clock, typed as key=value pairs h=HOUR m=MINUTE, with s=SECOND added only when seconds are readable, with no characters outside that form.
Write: h=8 m=2
